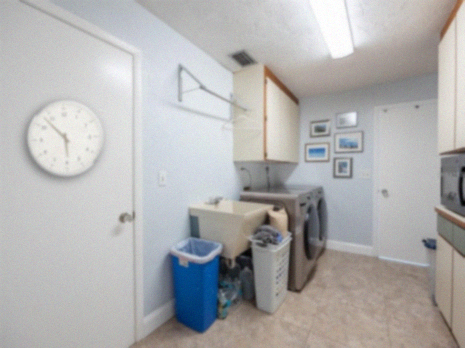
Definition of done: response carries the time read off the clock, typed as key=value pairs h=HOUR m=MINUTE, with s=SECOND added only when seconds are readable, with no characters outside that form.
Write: h=5 m=53
